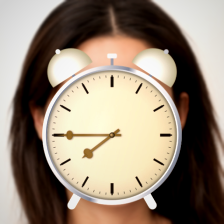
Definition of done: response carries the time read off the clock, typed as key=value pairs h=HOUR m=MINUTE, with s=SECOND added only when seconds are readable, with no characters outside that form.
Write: h=7 m=45
